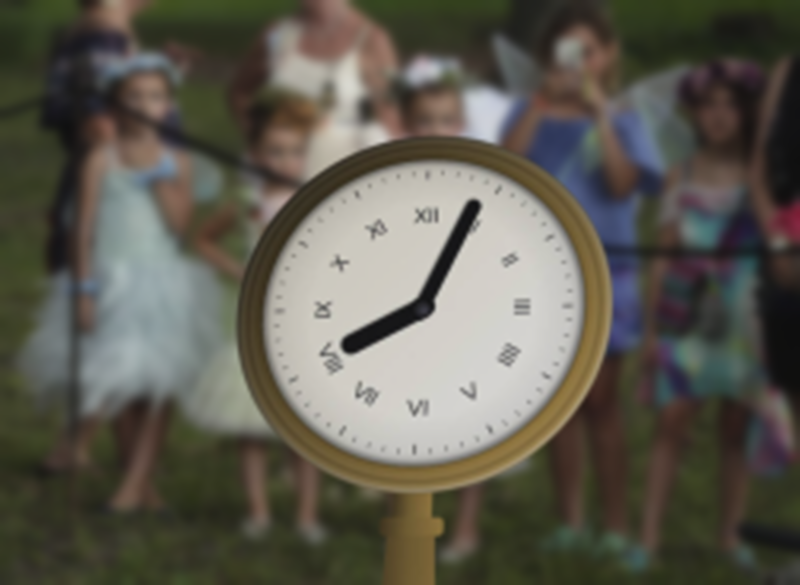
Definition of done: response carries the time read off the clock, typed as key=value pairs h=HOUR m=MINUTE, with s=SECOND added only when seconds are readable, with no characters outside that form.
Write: h=8 m=4
